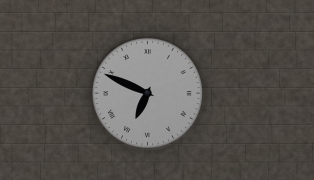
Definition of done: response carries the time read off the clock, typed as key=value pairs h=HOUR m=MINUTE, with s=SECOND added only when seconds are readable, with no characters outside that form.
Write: h=6 m=49
